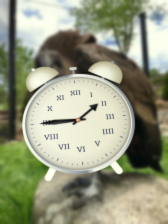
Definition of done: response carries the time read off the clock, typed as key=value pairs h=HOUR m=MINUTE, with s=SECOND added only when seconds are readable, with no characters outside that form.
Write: h=1 m=45
